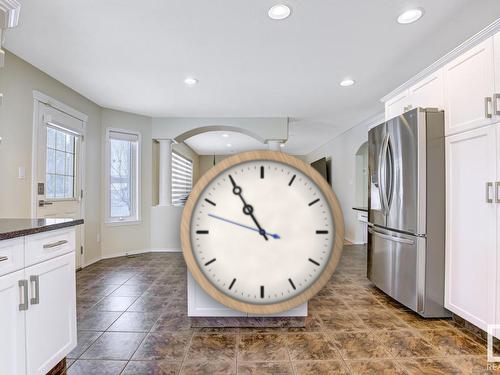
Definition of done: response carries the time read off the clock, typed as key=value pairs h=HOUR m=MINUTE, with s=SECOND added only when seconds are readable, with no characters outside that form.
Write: h=10 m=54 s=48
